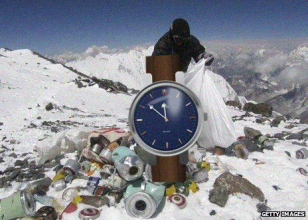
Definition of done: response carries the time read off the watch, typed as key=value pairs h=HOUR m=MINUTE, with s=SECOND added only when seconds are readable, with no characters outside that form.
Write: h=11 m=52
